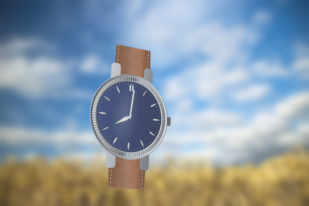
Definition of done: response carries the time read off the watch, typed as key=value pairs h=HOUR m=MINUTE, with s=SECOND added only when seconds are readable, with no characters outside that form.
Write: h=8 m=1
